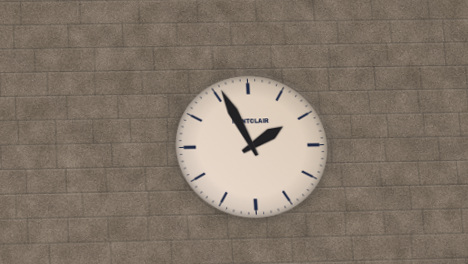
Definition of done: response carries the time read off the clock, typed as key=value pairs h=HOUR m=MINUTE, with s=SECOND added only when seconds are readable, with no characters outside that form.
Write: h=1 m=56
